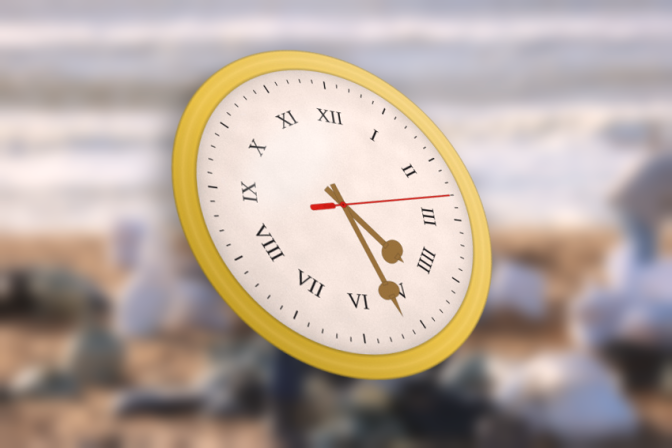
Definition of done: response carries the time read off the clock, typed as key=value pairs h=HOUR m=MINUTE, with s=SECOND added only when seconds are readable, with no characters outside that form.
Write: h=4 m=26 s=13
